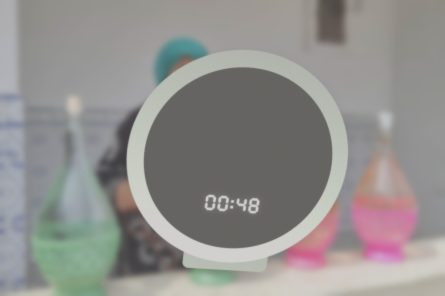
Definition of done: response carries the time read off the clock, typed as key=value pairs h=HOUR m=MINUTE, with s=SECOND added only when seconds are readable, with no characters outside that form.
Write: h=0 m=48
